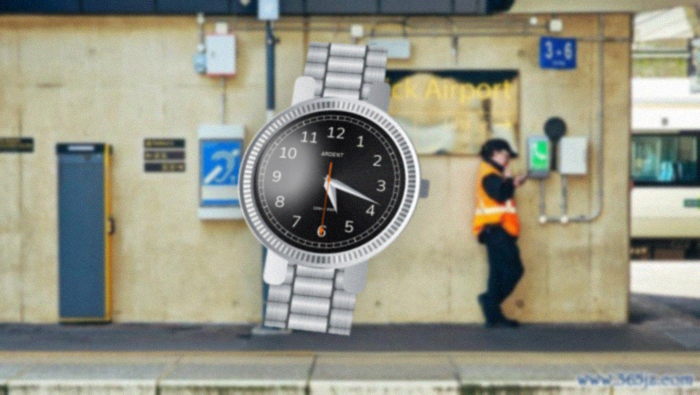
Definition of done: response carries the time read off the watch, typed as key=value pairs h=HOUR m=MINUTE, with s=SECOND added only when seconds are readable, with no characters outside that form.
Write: h=5 m=18 s=30
